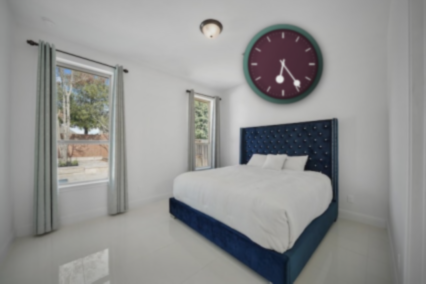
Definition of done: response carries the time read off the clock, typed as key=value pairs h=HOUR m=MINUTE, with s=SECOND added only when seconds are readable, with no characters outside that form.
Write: h=6 m=24
